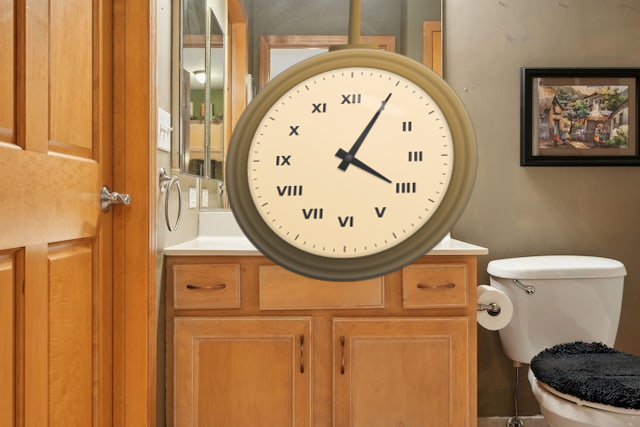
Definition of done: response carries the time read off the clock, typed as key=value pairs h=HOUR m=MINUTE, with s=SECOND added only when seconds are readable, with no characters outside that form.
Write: h=4 m=5
